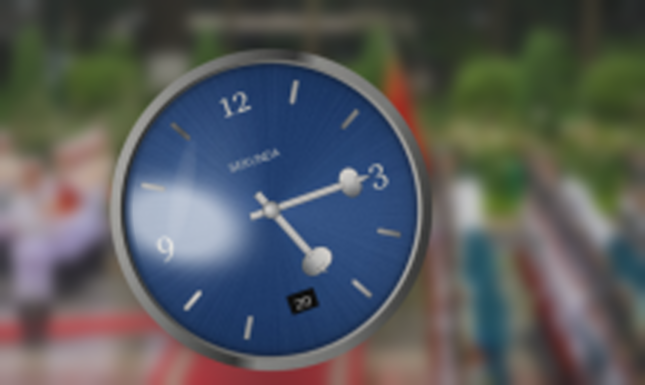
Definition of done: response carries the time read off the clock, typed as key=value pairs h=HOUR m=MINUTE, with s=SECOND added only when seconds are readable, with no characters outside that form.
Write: h=5 m=15
